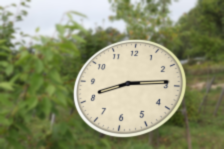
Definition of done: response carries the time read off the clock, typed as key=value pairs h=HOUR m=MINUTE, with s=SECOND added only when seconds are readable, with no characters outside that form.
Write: h=8 m=14
